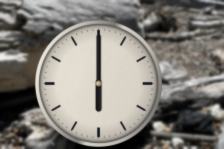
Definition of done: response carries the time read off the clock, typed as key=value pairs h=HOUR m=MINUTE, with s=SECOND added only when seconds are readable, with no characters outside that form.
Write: h=6 m=0
